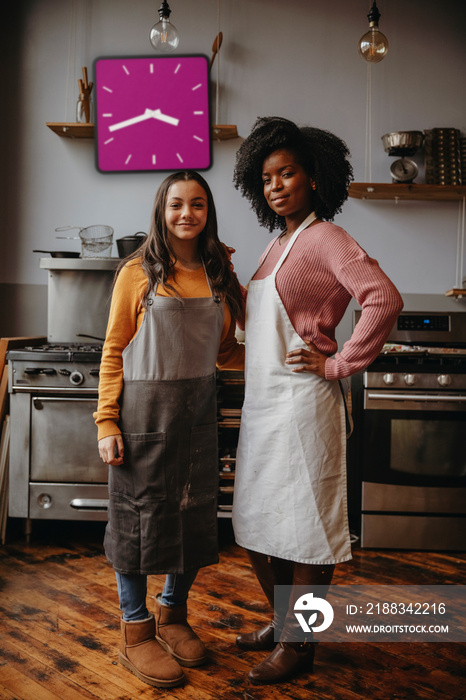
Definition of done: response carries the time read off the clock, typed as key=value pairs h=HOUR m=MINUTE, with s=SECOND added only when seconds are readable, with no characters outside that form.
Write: h=3 m=42
